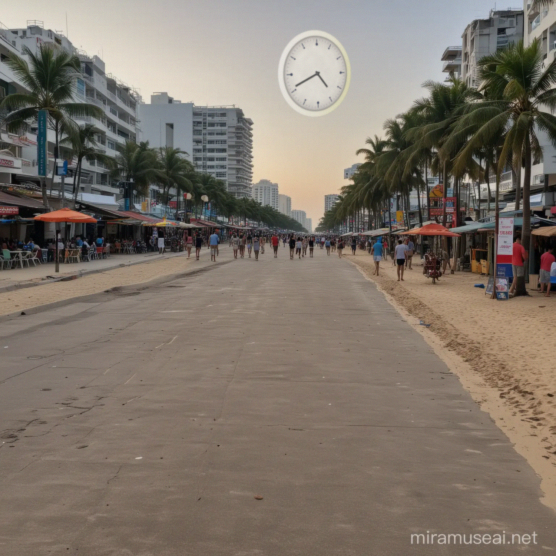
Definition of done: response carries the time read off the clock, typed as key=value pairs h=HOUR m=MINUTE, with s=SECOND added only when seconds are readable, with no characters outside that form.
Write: h=4 m=41
